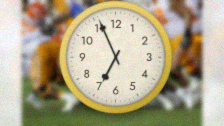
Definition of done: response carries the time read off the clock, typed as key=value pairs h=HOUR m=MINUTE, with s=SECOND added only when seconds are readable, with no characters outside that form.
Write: h=6 m=56
